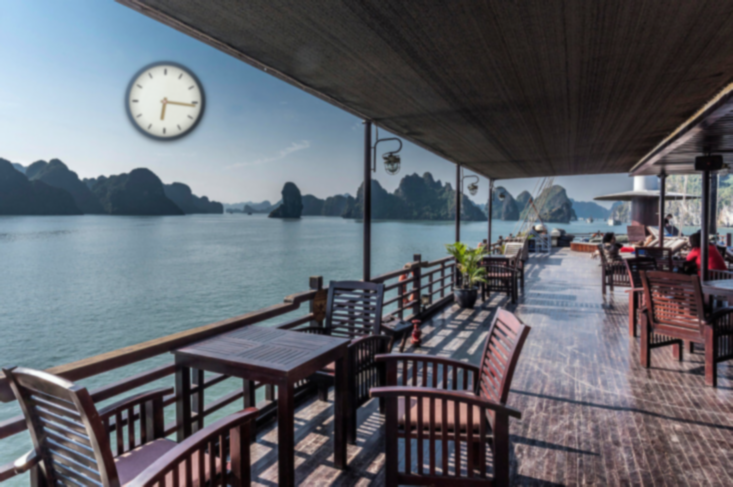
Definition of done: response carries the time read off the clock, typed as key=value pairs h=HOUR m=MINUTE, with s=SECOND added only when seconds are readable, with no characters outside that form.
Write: h=6 m=16
